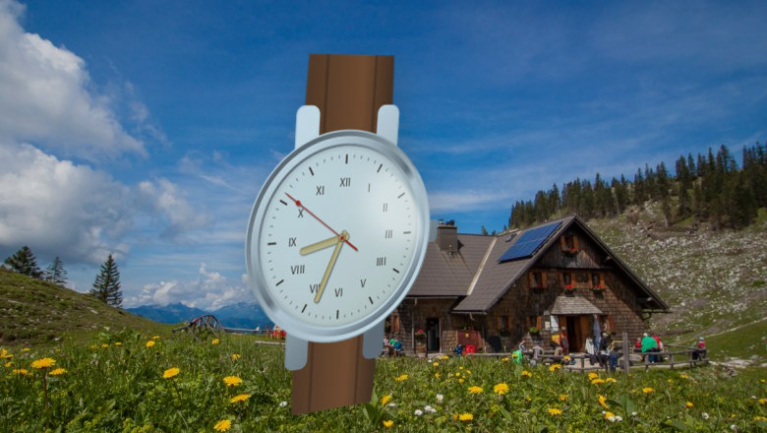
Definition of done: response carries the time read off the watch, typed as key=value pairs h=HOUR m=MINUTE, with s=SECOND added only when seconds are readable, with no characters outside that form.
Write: h=8 m=33 s=51
